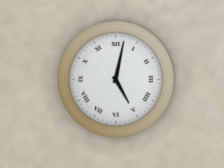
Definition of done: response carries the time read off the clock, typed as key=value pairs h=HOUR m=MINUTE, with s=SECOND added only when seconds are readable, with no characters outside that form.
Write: h=5 m=2
